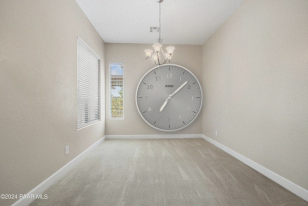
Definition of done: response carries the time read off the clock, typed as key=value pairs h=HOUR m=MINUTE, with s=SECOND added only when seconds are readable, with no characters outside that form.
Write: h=7 m=8
